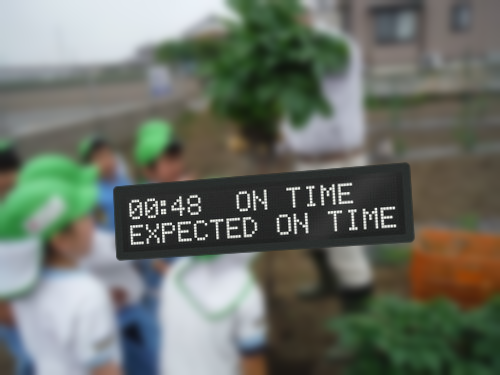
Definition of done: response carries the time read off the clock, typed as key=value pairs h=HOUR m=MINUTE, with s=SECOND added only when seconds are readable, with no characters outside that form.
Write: h=0 m=48
